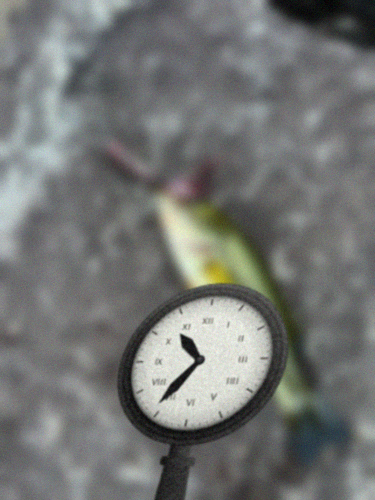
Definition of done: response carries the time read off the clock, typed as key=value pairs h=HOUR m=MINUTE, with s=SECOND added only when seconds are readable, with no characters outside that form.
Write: h=10 m=36
